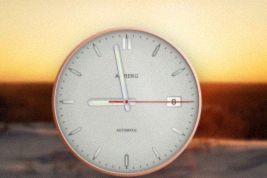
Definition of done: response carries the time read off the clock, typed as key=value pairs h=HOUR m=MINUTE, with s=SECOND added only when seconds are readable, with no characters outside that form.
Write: h=8 m=58 s=15
